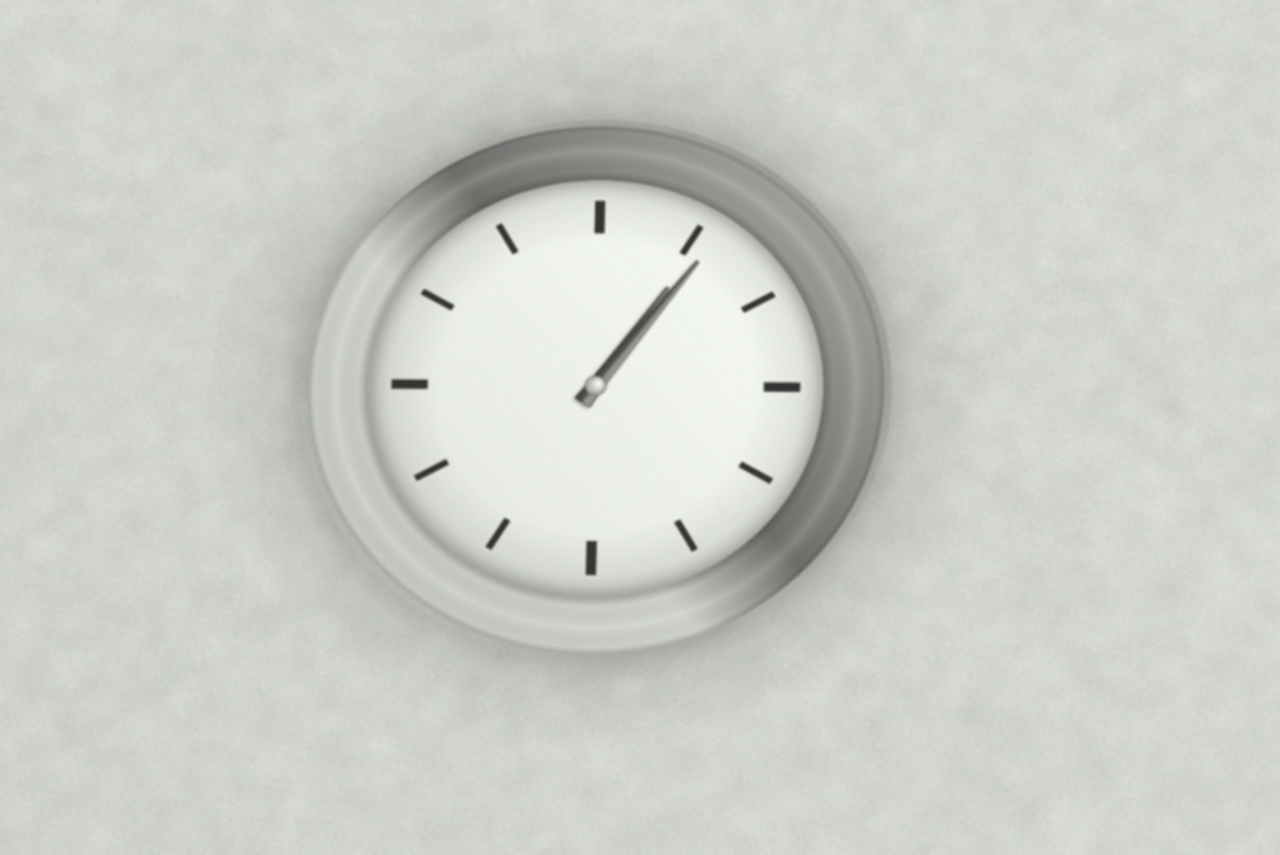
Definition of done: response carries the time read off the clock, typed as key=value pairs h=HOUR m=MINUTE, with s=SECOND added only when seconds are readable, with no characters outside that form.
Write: h=1 m=6
